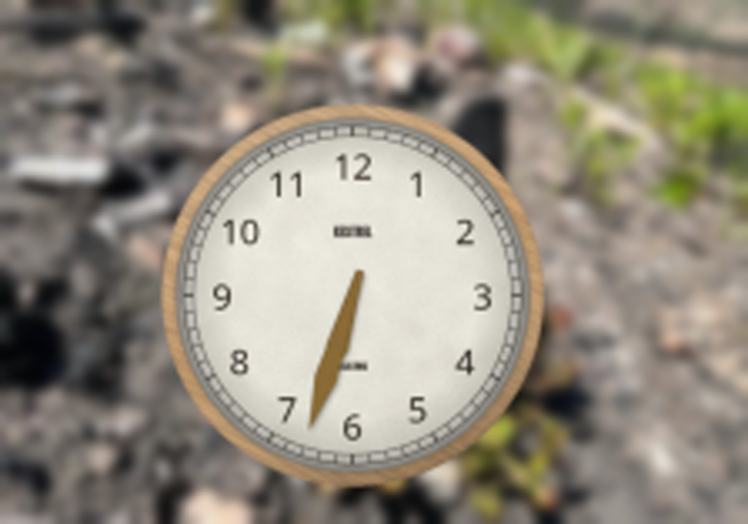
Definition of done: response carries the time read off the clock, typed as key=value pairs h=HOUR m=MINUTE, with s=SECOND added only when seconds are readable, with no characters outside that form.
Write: h=6 m=33
